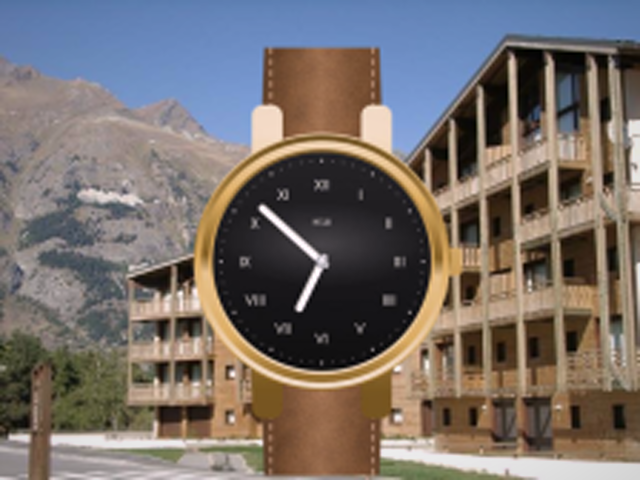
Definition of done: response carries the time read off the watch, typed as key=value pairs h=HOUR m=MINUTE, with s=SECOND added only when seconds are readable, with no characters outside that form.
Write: h=6 m=52
